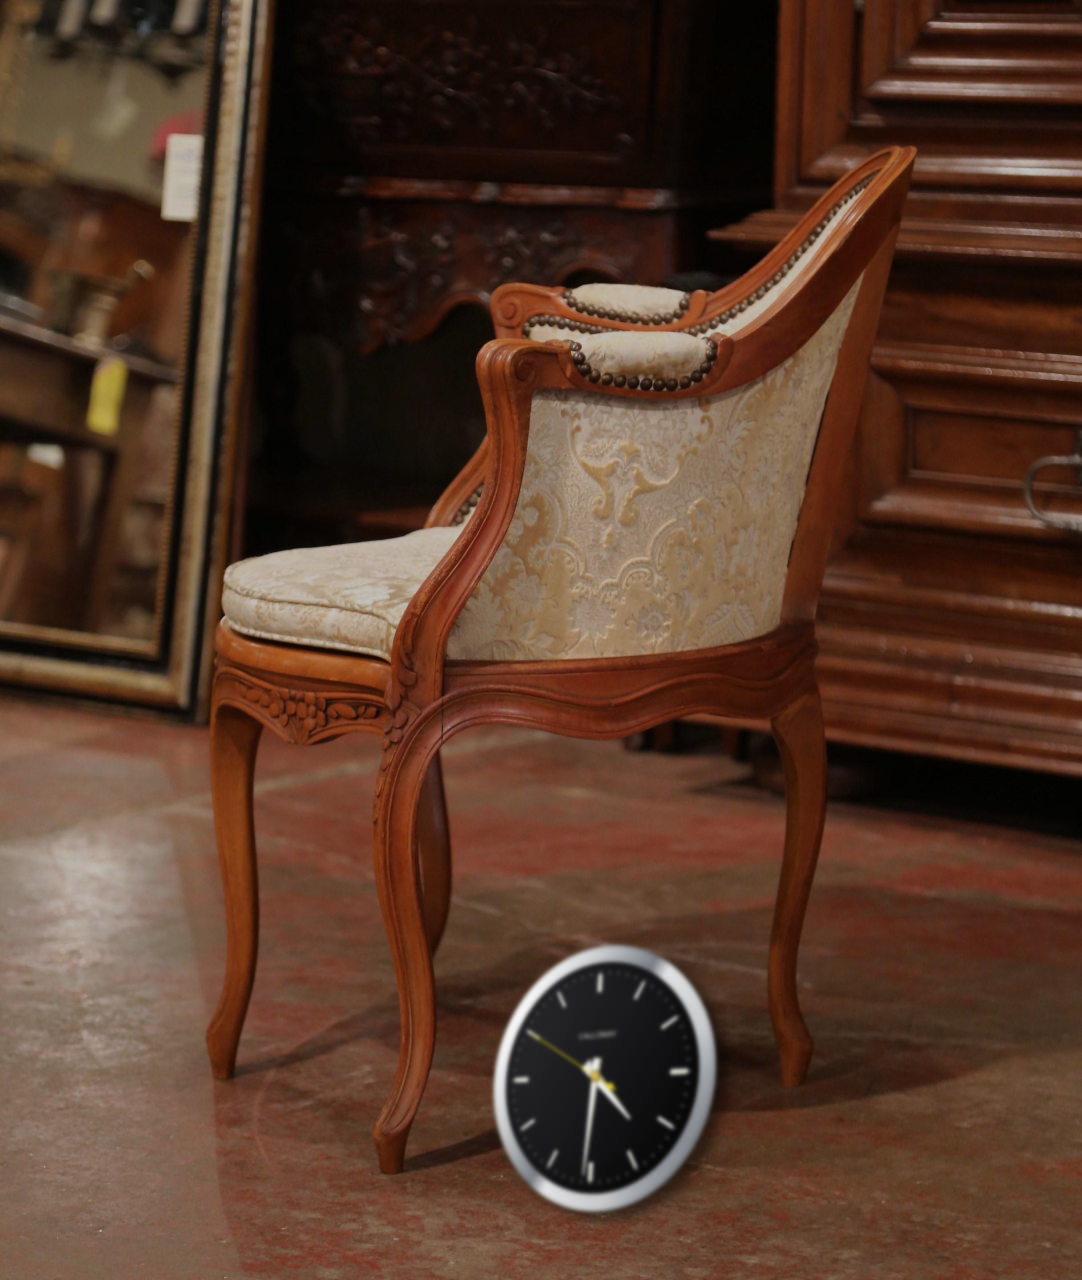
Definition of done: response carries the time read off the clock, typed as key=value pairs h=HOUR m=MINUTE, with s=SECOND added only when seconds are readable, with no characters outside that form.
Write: h=4 m=30 s=50
